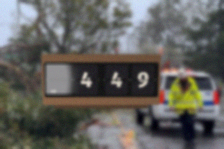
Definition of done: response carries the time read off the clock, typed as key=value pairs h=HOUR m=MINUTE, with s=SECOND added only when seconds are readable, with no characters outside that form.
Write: h=4 m=49
